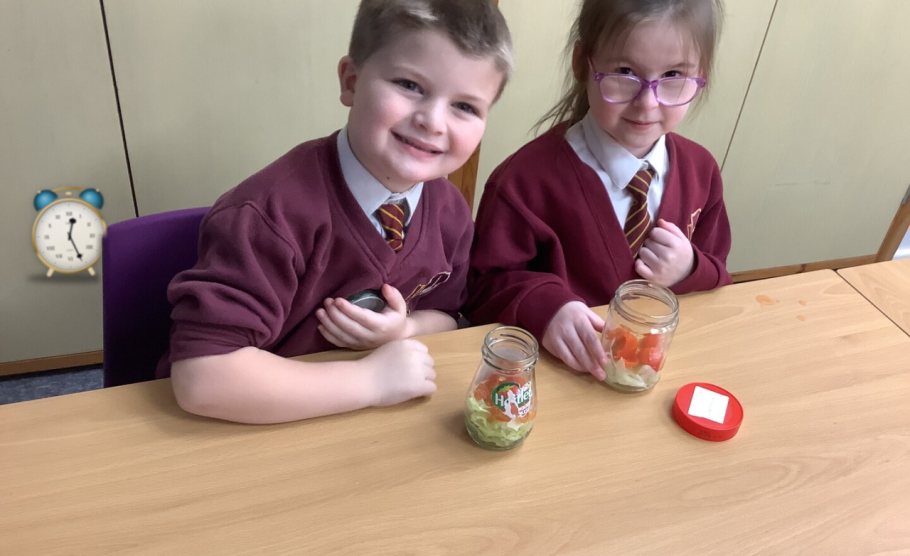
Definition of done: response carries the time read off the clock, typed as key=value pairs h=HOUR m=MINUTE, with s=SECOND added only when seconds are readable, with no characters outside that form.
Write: h=12 m=26
